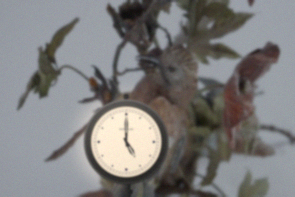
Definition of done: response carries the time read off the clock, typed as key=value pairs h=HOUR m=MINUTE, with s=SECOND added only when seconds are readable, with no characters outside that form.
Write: h=5 m=0
